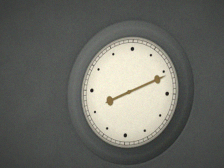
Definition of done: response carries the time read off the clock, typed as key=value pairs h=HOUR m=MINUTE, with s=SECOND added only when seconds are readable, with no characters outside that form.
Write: h=8 m=11
